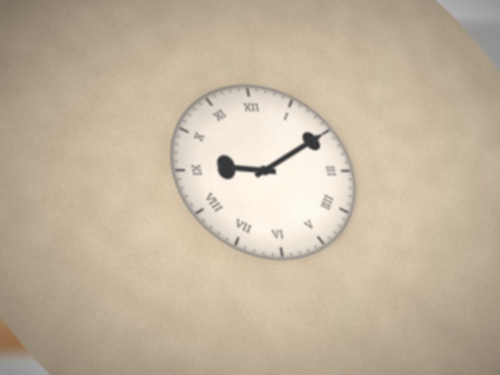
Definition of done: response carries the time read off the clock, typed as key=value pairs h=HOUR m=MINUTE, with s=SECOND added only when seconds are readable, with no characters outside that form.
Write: h=9 m=10
